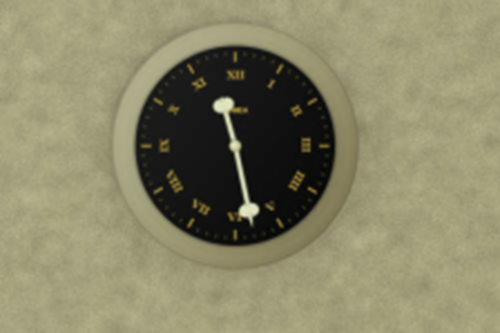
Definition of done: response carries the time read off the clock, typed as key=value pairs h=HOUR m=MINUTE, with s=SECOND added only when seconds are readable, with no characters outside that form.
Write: h=11 m=28
